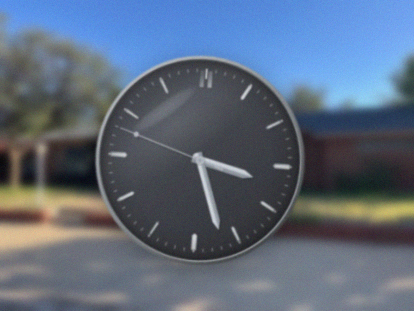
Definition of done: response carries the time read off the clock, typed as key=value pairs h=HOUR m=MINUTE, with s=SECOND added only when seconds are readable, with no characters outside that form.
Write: h=3 m=26 s=48
